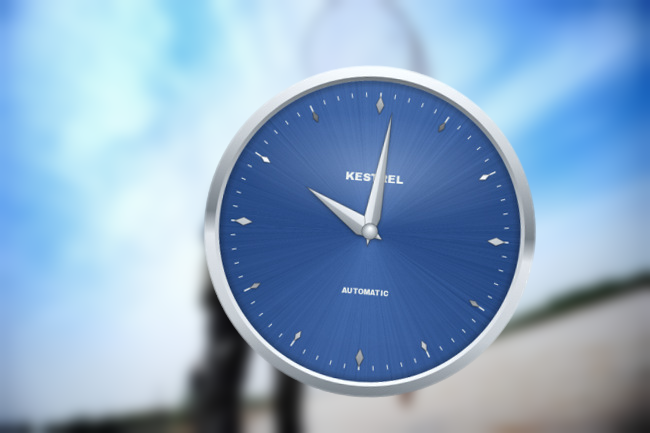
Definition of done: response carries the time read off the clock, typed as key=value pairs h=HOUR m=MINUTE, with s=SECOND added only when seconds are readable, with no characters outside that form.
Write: h=10 m=1
